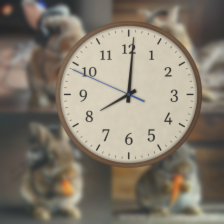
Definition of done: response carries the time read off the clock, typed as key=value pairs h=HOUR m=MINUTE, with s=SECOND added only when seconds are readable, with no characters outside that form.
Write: h=8 m=0 s=49
